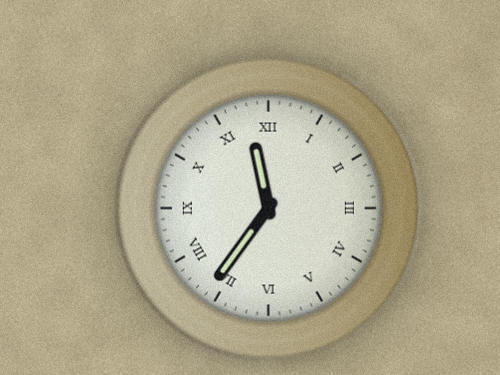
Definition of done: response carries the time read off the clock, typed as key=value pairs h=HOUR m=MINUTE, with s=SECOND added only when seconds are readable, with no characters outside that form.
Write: h=11 m=36
